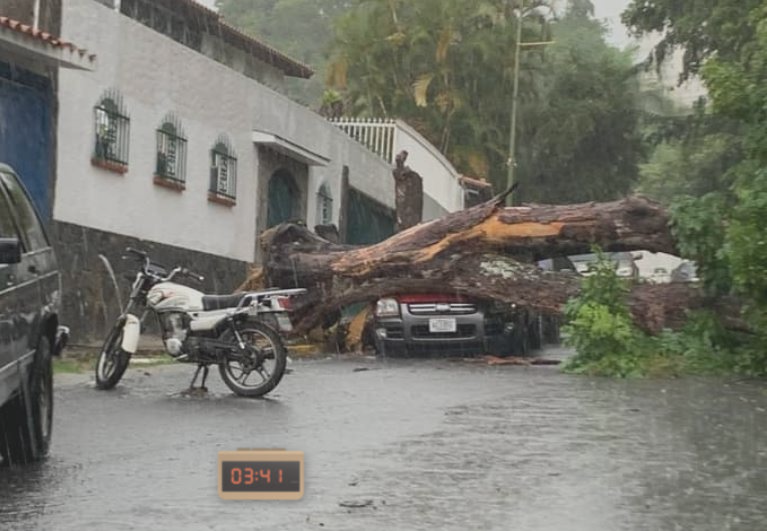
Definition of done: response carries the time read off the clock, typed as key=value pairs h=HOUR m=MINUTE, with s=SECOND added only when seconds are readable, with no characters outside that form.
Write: h=3 m=41
